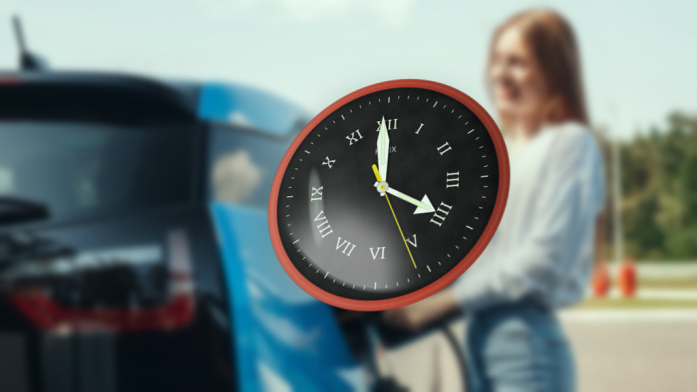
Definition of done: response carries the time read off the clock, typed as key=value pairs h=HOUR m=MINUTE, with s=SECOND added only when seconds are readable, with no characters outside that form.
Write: h=3 m=59 s=26
